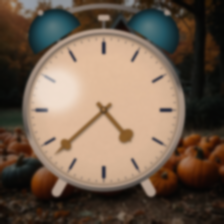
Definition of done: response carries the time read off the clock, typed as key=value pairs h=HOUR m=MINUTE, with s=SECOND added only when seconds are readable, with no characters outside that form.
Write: h=4 m=38
